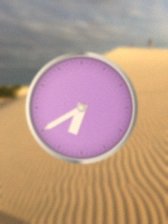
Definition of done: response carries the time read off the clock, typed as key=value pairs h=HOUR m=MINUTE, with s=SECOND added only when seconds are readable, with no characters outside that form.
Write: h=6 m=40
